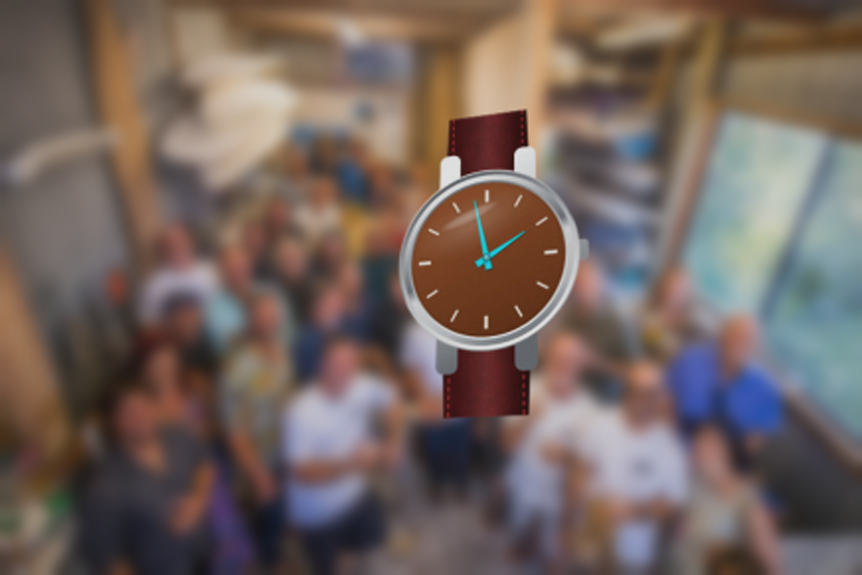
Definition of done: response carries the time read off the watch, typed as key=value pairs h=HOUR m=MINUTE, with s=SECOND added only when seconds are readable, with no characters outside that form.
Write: h=1 m=58
